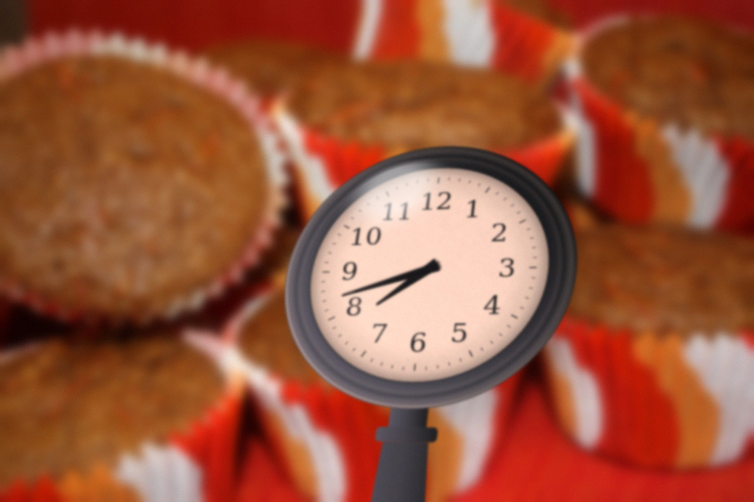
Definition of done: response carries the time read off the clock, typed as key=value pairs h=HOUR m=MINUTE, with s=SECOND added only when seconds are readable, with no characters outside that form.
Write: h=7 m=42
